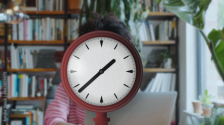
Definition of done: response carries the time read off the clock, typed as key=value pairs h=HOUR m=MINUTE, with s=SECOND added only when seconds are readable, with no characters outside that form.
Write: h=1 m=38
